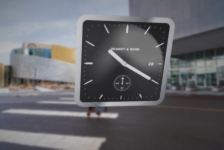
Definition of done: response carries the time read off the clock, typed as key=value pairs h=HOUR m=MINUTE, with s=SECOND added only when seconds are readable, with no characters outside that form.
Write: h=10 m=20
